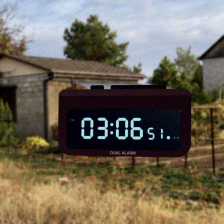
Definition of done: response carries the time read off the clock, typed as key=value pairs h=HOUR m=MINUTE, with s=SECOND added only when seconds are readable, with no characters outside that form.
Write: h=3 m=6 s=51
